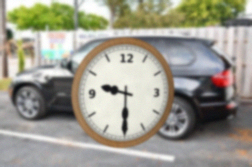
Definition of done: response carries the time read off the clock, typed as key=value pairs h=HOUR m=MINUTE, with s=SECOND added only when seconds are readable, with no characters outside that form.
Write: h=9 m=30
